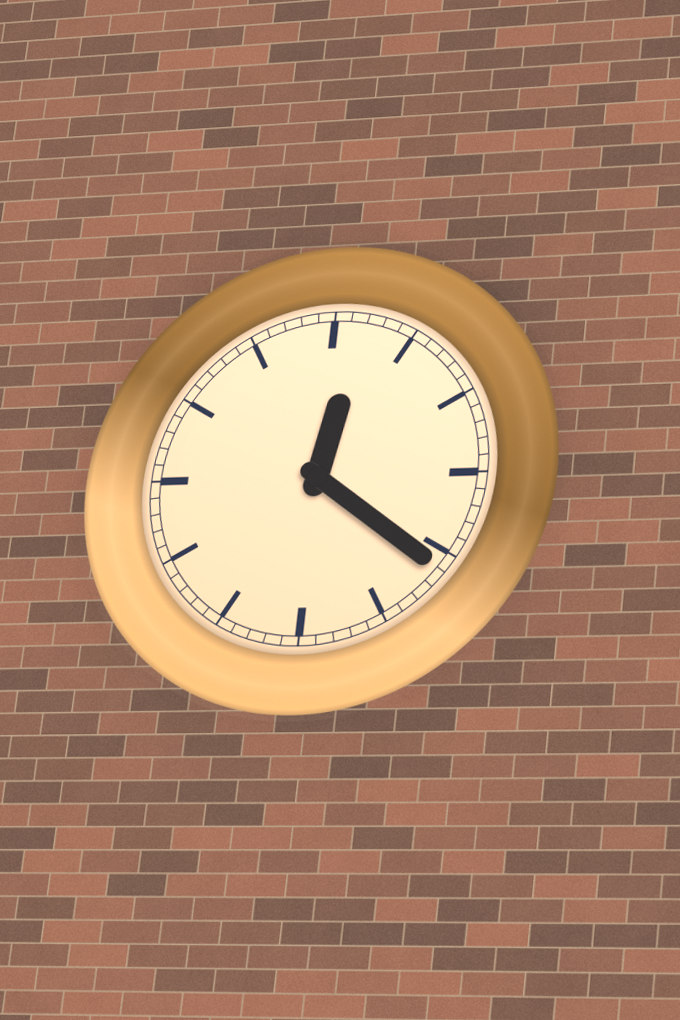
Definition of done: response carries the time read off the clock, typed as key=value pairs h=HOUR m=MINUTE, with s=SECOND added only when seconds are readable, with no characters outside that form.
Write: h=12 m=21
